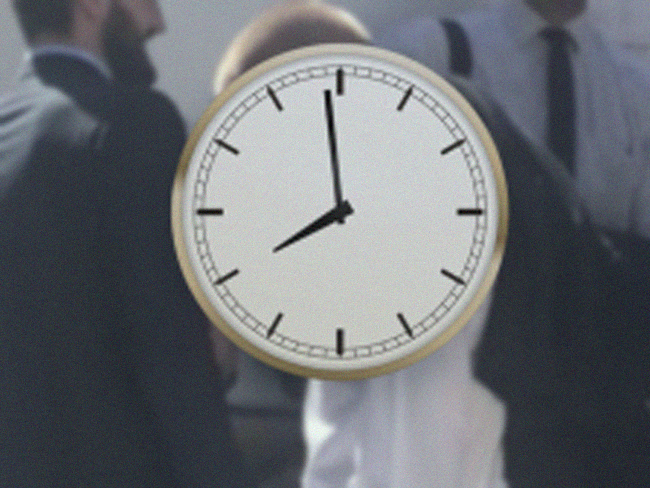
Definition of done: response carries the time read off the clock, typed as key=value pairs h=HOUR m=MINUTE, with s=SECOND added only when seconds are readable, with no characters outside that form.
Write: h=7 m=59
